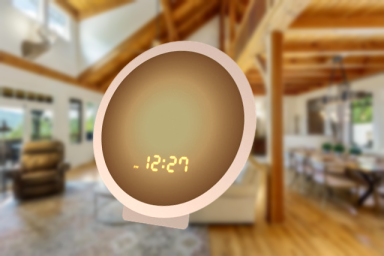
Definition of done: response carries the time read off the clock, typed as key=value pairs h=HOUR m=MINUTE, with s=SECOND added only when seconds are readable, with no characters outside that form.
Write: h=12 m=27
